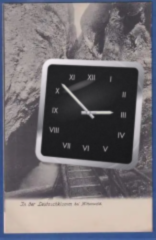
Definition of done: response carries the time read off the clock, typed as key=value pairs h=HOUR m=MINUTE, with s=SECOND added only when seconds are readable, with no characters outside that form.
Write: h=2 m=52
